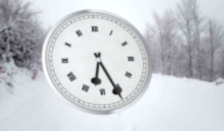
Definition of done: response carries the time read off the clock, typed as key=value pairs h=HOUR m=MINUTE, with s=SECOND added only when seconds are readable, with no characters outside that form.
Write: h=6 m=26
